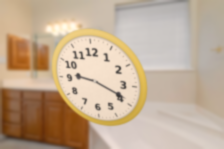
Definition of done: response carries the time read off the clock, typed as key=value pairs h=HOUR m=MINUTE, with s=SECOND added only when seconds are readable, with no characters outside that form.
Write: h=9 m=19
